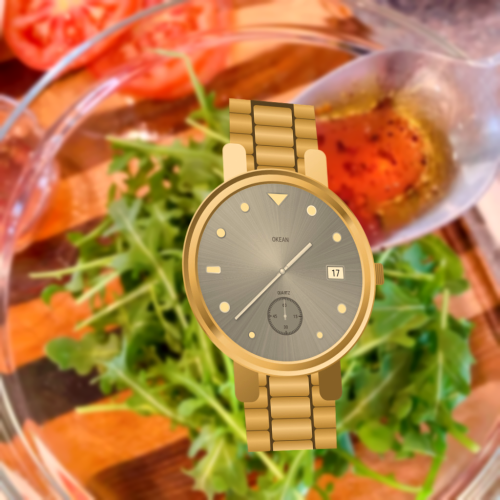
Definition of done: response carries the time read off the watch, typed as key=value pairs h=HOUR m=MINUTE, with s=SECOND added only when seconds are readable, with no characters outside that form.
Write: h=1 m=38
